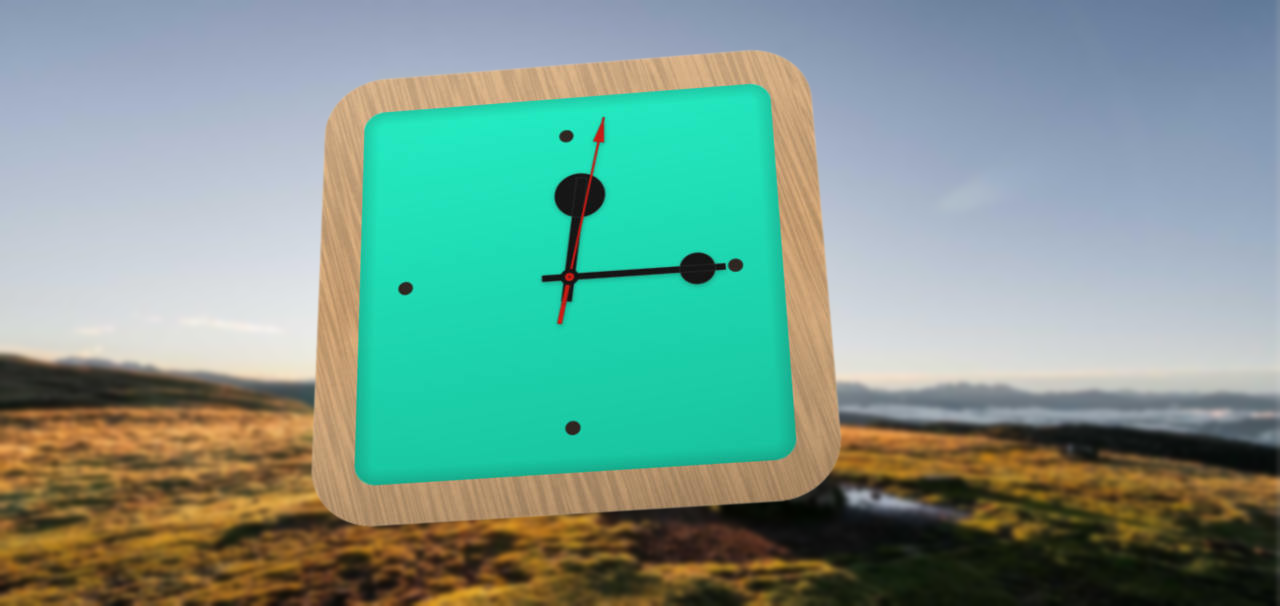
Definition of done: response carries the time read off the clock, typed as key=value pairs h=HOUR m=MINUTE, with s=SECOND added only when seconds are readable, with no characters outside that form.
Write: h=12 m=15 s=2
